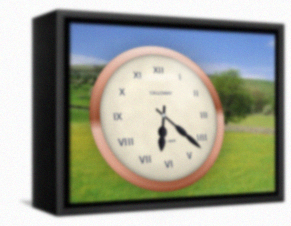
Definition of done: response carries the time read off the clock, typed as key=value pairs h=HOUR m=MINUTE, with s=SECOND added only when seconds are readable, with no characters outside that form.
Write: h=6 m=22
